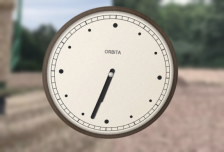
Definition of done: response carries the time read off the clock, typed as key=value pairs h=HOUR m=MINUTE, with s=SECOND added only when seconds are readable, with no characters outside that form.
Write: h=6 m=33
